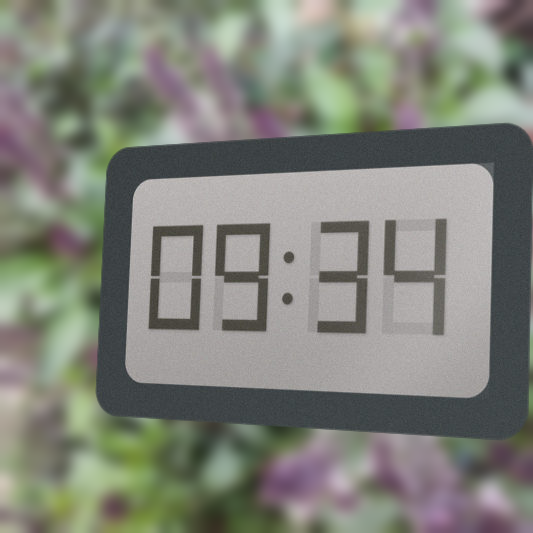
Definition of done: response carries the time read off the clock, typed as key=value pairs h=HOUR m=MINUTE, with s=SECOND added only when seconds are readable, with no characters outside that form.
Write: h=9 m=34
